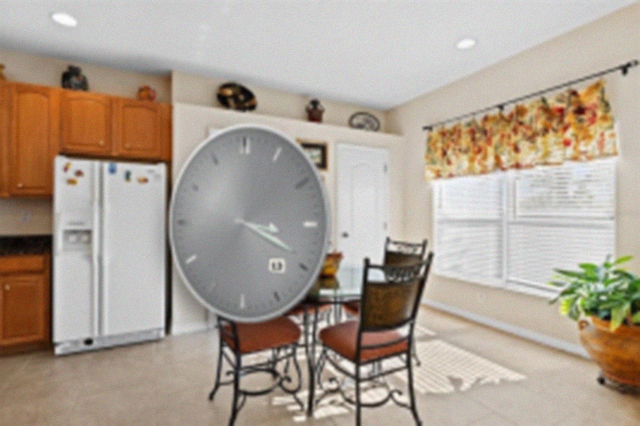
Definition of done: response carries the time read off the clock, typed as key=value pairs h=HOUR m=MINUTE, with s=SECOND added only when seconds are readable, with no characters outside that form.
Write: h=3 m=19
